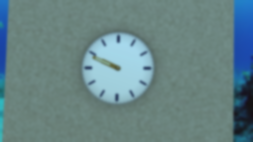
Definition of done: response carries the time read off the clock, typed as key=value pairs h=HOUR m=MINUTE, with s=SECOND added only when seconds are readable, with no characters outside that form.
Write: h=9 m=49
